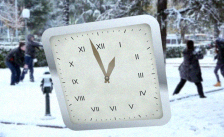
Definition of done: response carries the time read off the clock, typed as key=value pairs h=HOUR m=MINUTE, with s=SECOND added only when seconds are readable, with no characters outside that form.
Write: h=12 m=58
